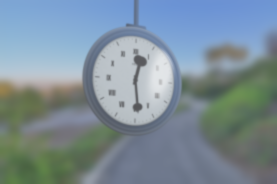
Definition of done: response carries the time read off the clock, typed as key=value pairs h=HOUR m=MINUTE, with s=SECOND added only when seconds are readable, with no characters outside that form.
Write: h=12 m=29
